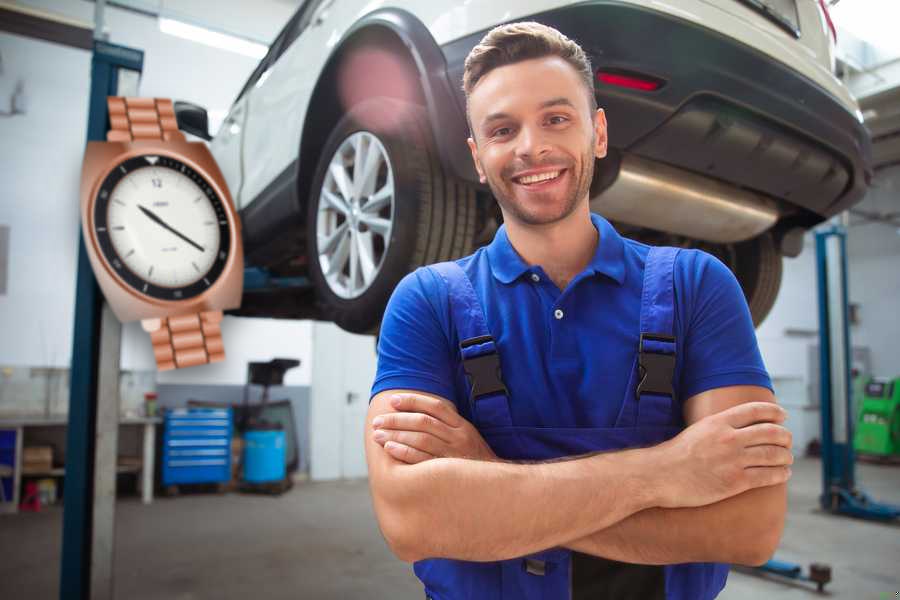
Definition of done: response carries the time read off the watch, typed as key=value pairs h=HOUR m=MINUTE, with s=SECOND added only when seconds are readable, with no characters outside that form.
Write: h=10 m=21
